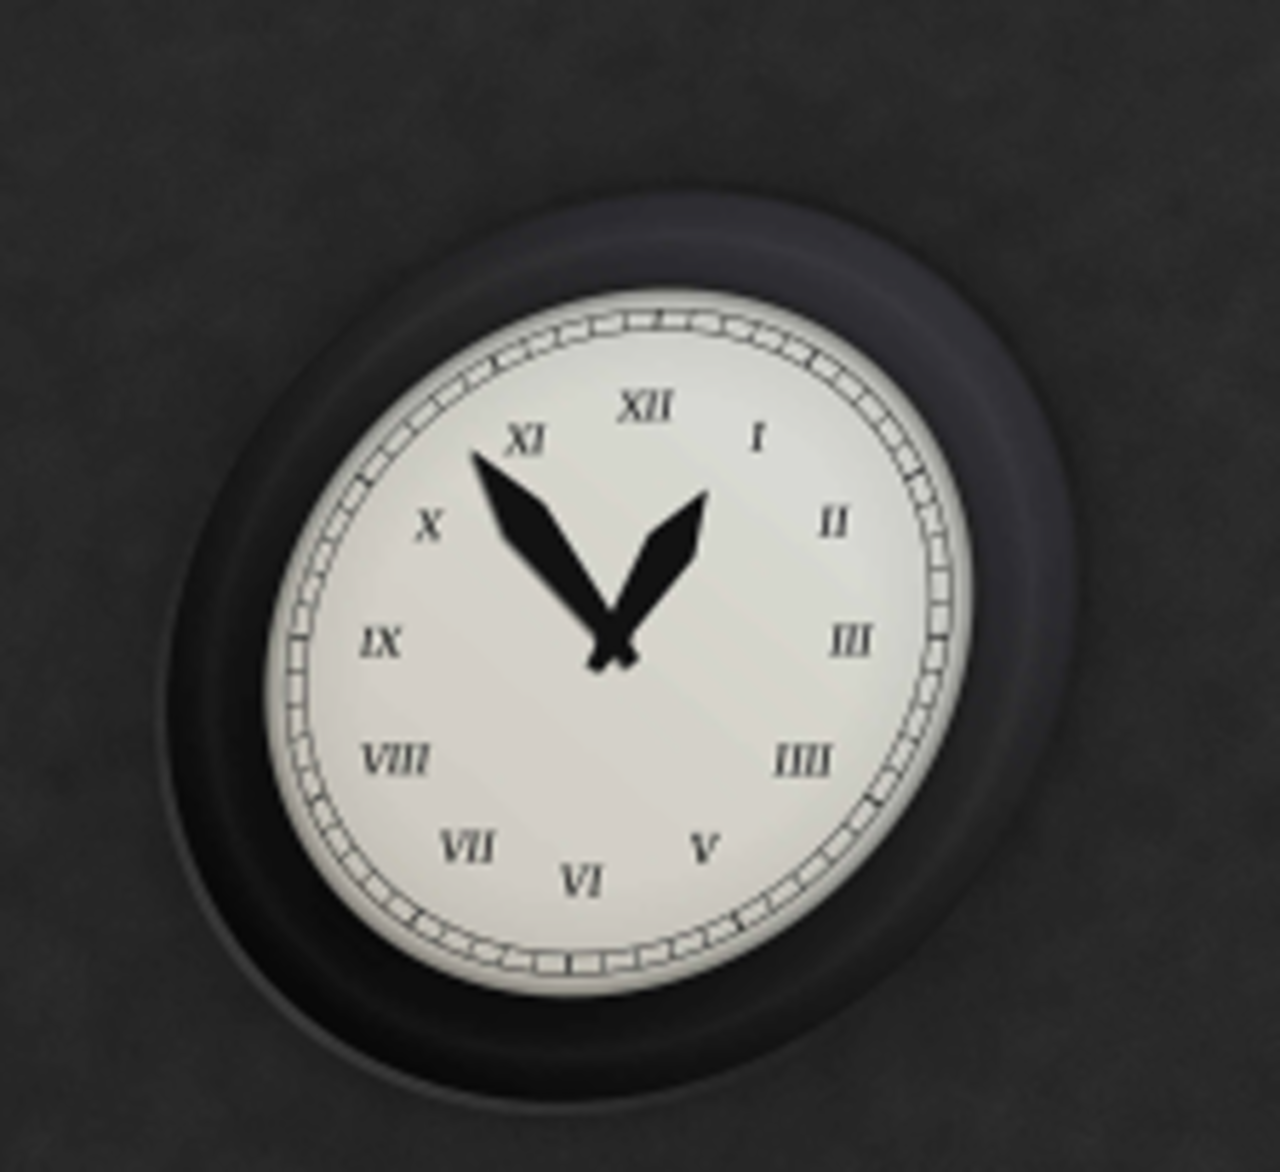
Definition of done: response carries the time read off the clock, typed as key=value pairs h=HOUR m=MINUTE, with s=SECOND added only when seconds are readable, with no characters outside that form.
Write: h=12 m=53
